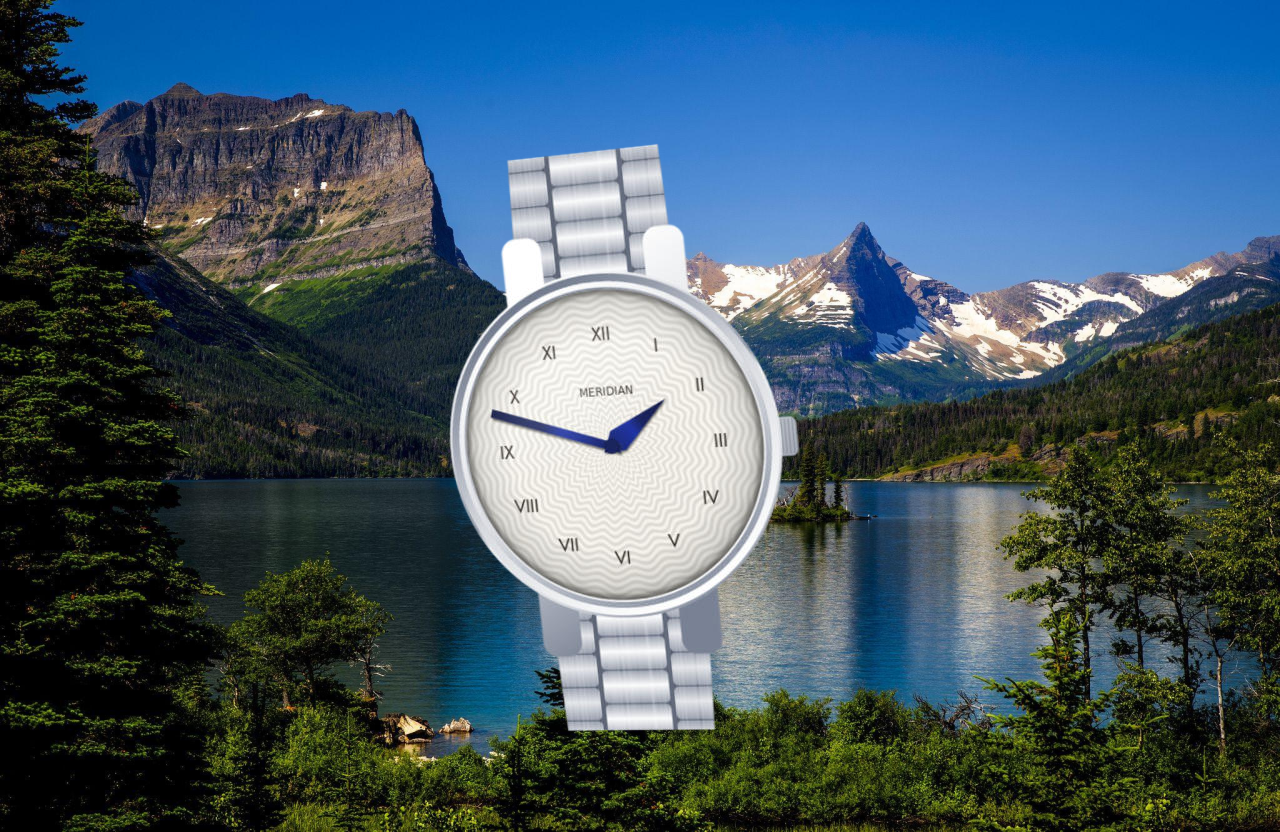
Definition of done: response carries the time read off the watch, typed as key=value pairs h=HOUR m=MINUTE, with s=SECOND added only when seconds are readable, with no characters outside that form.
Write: h=1 m=48
